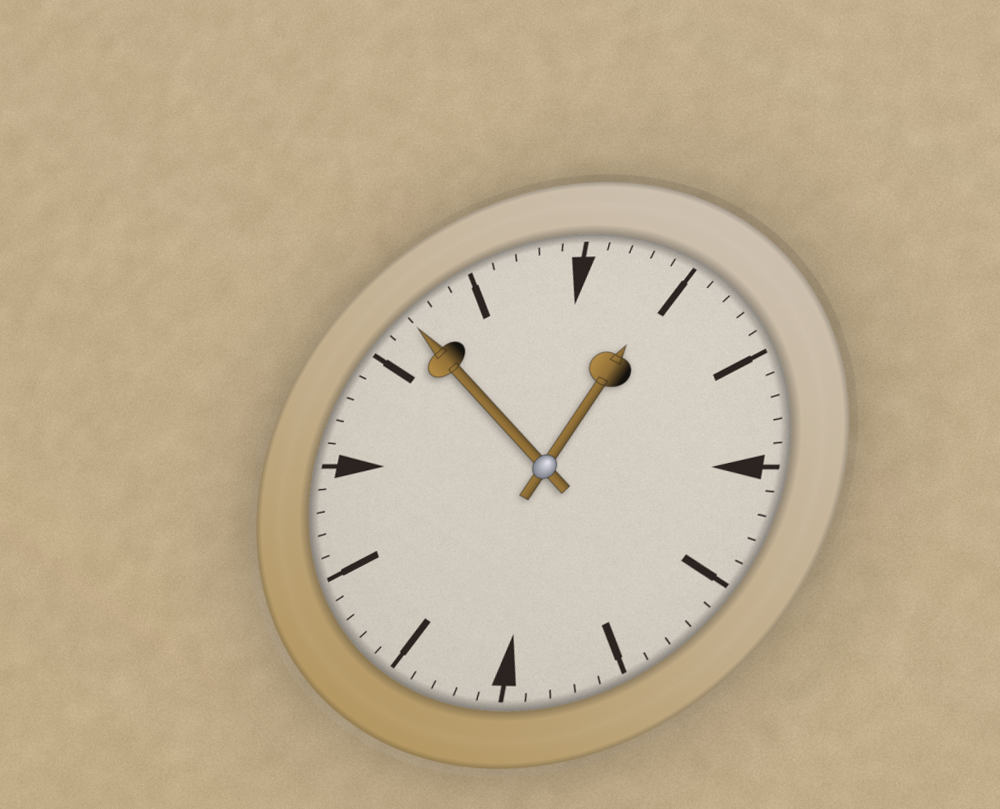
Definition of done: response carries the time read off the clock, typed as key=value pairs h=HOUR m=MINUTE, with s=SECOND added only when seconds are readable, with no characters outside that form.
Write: h=12 m=52
